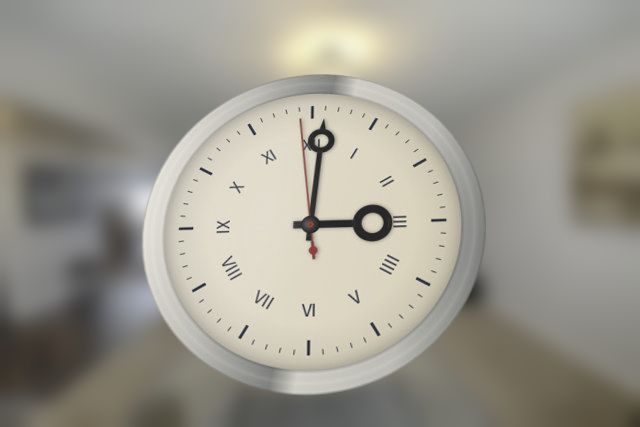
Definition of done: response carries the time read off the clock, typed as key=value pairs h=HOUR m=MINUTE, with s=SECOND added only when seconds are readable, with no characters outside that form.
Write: h=3 m=0 s=59
